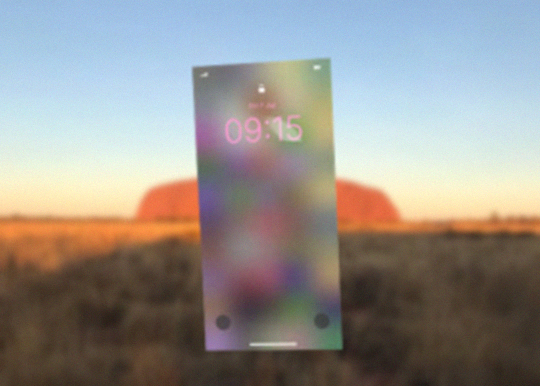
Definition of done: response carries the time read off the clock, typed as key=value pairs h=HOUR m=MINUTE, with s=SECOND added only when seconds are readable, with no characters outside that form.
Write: h=9 m=15
